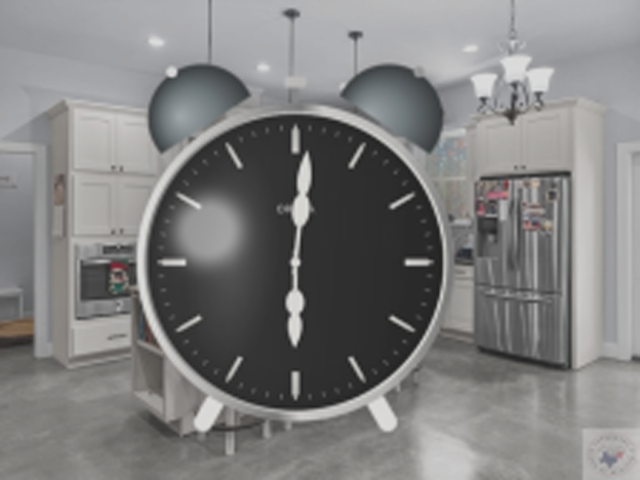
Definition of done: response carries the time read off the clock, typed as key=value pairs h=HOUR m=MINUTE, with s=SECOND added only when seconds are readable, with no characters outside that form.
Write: h=6 m=1
